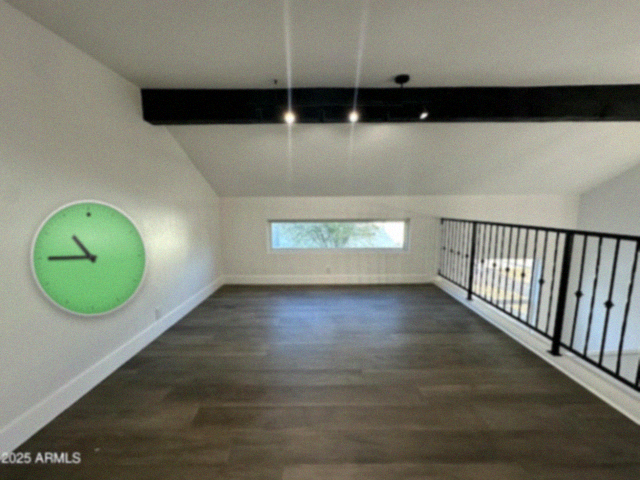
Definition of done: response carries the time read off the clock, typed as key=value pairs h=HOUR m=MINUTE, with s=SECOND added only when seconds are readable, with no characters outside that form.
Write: h=10 m=45
